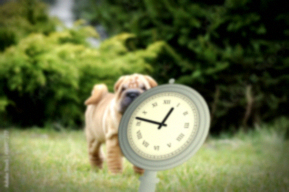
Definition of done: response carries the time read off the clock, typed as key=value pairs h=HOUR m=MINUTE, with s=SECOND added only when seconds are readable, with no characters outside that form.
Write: h=12 m=47
